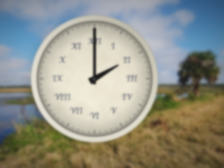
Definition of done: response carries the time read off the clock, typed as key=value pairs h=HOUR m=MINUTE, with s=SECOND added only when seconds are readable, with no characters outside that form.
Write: h=2 m=0
